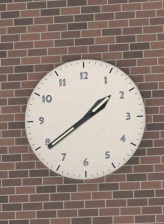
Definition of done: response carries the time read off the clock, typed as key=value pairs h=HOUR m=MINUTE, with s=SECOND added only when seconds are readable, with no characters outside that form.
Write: h=1 m=39
